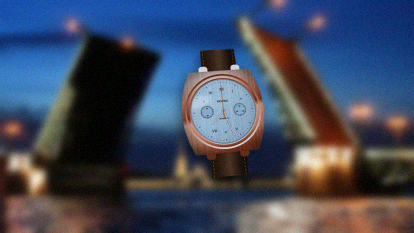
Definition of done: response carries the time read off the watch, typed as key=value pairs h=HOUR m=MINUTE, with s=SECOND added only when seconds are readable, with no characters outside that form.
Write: h=7 m=27
